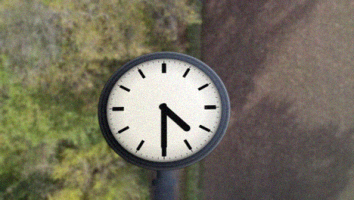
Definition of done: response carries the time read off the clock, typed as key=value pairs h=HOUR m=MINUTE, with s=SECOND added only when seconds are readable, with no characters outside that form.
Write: h=4 m=30
